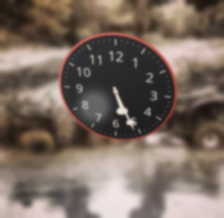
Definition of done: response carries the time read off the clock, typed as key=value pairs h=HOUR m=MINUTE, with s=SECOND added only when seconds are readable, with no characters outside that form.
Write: h=5 m=26
